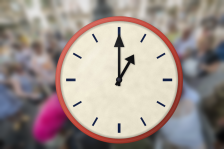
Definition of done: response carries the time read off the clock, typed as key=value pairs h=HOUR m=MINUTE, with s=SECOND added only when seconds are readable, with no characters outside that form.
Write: h=1 m=0
